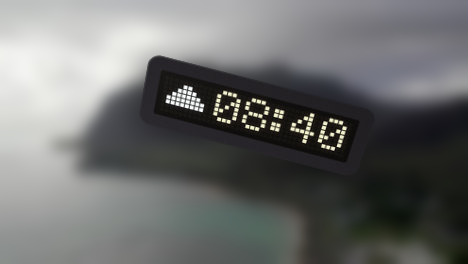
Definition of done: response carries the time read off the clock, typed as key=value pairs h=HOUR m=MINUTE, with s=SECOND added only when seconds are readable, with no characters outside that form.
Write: h=8 m=40
